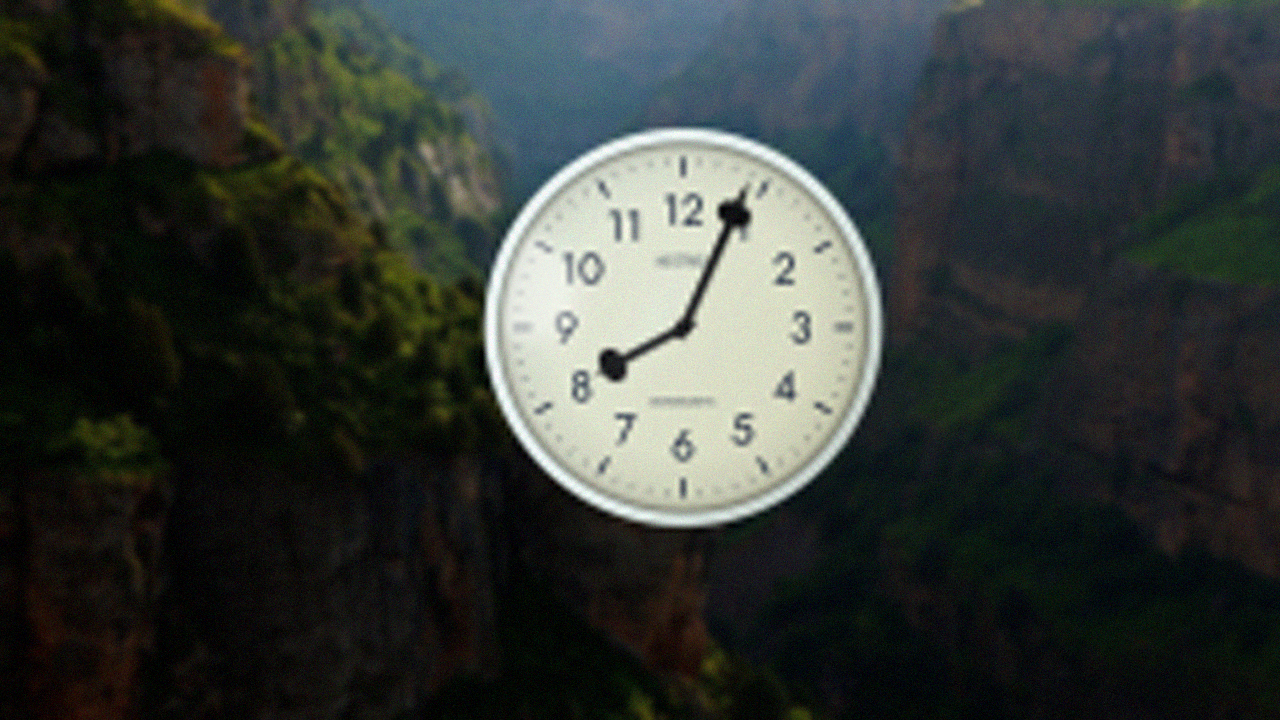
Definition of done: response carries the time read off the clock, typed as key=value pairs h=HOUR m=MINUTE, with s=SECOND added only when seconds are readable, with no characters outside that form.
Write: h=8 m=4
